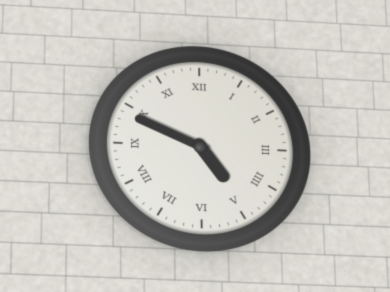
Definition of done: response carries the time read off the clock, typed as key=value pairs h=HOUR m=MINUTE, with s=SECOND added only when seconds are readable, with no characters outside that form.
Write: h=4 m=49
